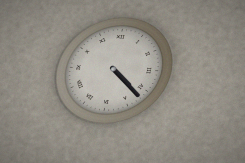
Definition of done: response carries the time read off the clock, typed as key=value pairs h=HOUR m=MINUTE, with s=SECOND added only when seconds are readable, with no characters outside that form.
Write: h=4 m=22
